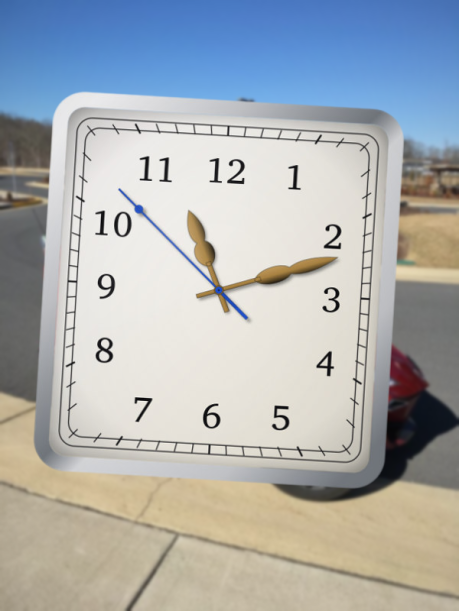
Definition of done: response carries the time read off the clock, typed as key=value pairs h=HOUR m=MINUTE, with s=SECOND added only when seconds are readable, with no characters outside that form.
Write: h=11 m=11 s=52
